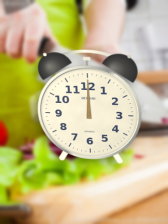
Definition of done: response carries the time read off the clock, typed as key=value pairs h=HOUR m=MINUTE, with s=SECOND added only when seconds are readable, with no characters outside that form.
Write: h=12 m=0
